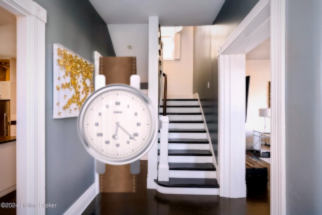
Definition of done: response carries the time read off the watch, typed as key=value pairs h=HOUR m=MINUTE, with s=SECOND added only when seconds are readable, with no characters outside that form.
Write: h=6 m=22
